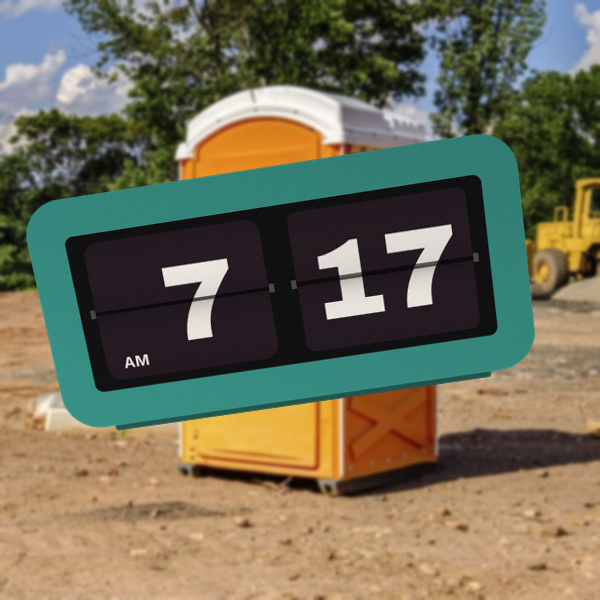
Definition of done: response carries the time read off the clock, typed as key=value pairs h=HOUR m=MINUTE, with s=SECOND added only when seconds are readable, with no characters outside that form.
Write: h=7 m=17
